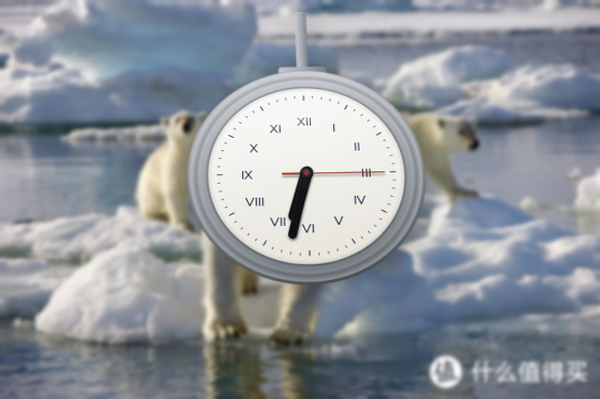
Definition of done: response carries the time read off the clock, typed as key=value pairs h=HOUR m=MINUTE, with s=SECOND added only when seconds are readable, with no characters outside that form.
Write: h=6 m=32 s=15
